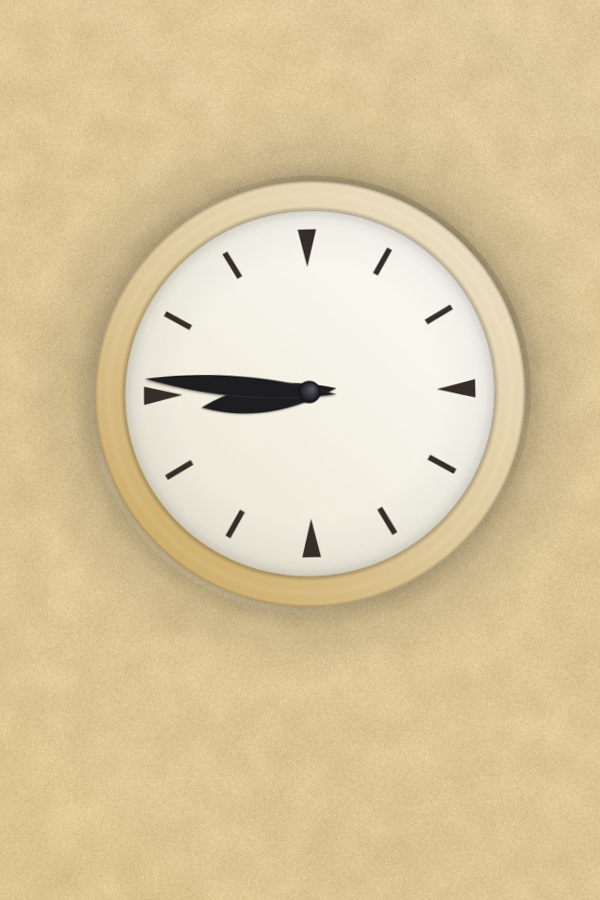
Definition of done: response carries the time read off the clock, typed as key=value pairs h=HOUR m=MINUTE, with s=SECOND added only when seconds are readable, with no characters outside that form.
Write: h=8 m=46
